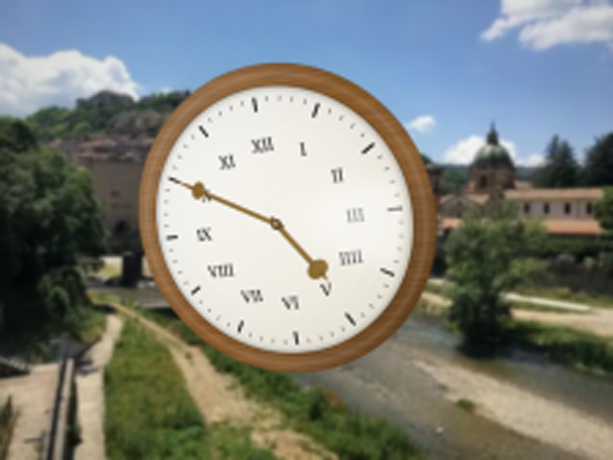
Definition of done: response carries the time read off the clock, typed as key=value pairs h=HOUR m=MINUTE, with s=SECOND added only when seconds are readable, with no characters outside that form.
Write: h=4 m=50
